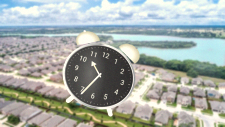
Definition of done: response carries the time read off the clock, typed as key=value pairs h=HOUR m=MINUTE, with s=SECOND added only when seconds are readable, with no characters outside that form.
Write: h=10 m=34
